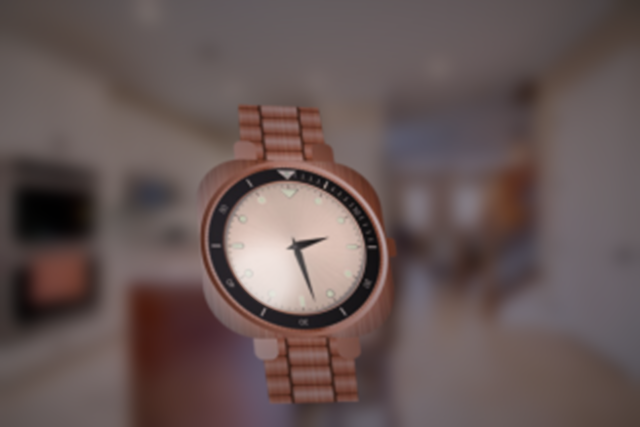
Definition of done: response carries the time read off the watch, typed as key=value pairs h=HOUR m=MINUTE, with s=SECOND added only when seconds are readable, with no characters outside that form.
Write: h=2 m=28
